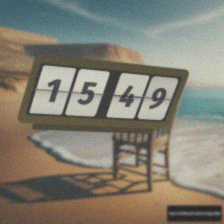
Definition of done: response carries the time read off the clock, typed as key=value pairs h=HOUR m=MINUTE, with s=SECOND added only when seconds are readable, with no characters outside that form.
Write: h=15 m=49
